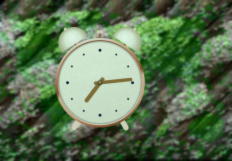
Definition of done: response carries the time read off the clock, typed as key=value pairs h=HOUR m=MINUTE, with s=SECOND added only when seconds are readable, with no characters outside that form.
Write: h=7 m=14
